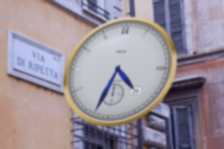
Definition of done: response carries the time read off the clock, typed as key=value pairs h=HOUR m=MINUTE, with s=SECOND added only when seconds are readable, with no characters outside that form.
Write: h=4 m=33
